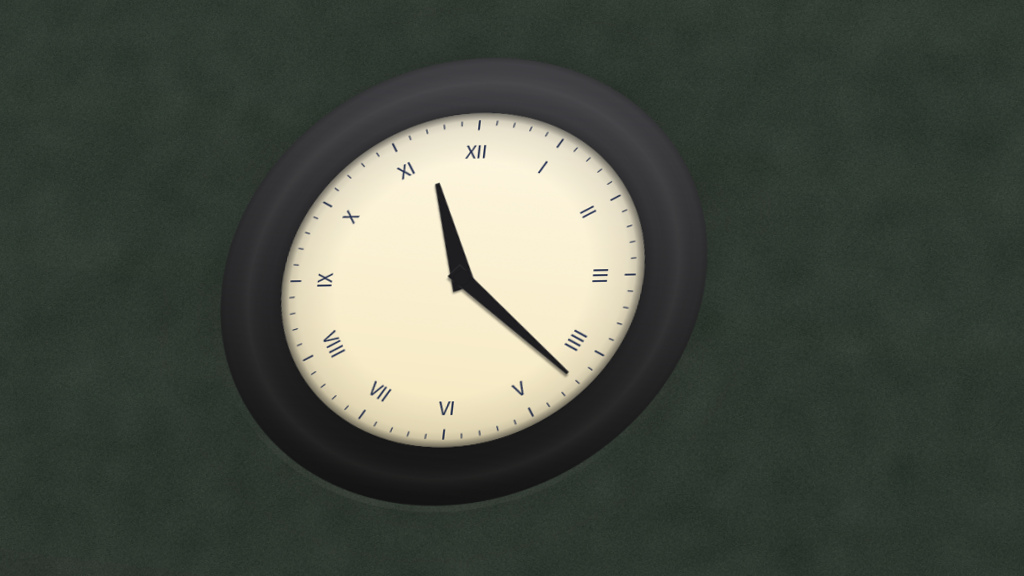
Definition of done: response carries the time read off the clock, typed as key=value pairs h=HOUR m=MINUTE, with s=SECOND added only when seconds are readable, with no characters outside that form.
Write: h=11 m=22
